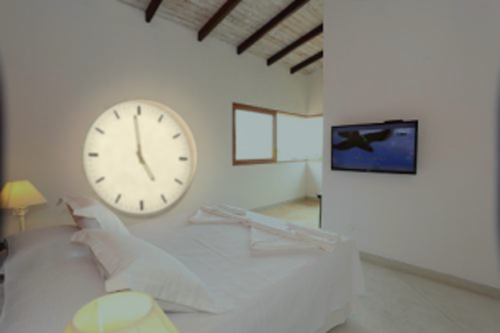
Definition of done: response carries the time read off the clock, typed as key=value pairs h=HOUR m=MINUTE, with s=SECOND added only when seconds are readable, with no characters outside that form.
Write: h=4 m=59
